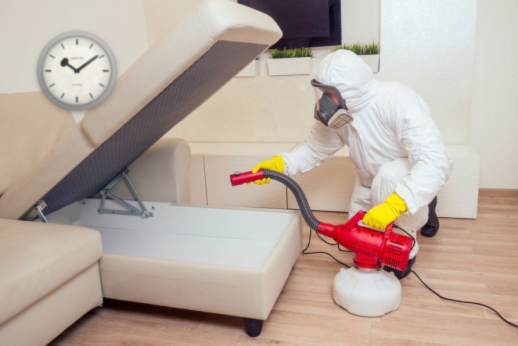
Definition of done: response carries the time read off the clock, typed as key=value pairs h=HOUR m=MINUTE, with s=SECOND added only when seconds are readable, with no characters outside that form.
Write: h=10 m=9
